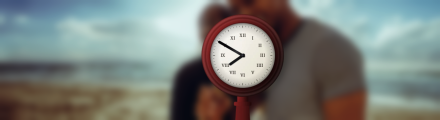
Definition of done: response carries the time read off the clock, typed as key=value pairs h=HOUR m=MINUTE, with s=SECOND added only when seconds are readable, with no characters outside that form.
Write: h=7 m=50
